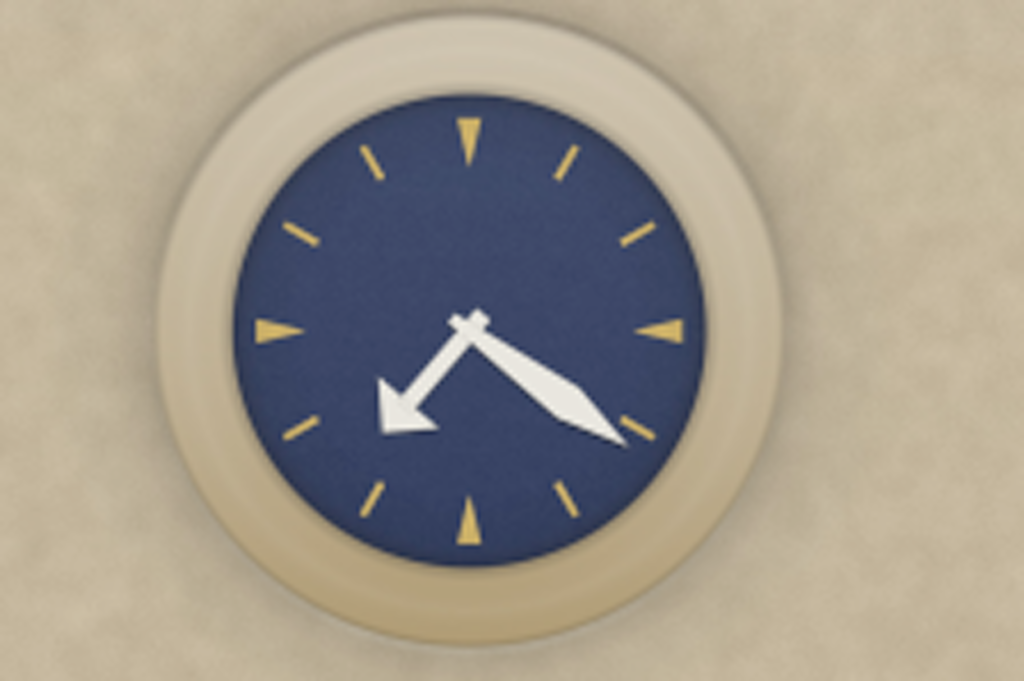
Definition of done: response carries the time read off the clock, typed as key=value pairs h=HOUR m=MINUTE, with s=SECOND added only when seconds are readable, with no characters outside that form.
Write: h=7 m=21
